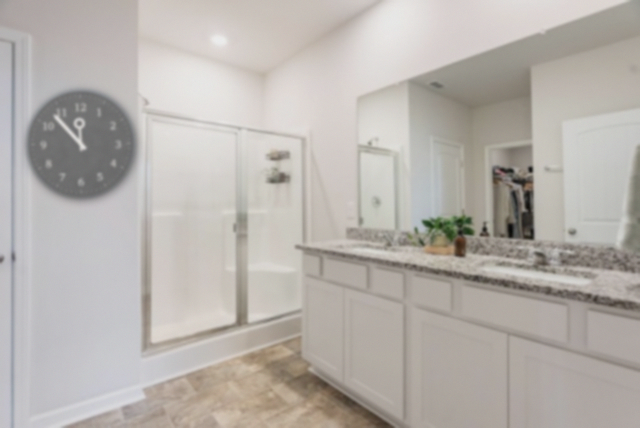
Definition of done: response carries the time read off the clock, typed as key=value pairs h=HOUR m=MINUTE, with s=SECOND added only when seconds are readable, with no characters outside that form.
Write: h=11 m=53
